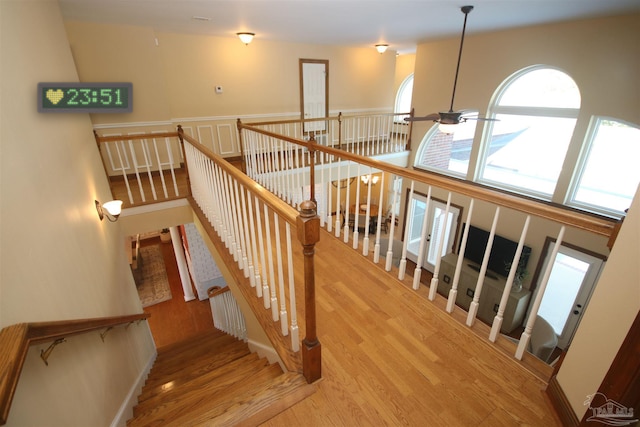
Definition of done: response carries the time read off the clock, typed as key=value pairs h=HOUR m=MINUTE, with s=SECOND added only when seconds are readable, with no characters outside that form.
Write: h=23 m=51
